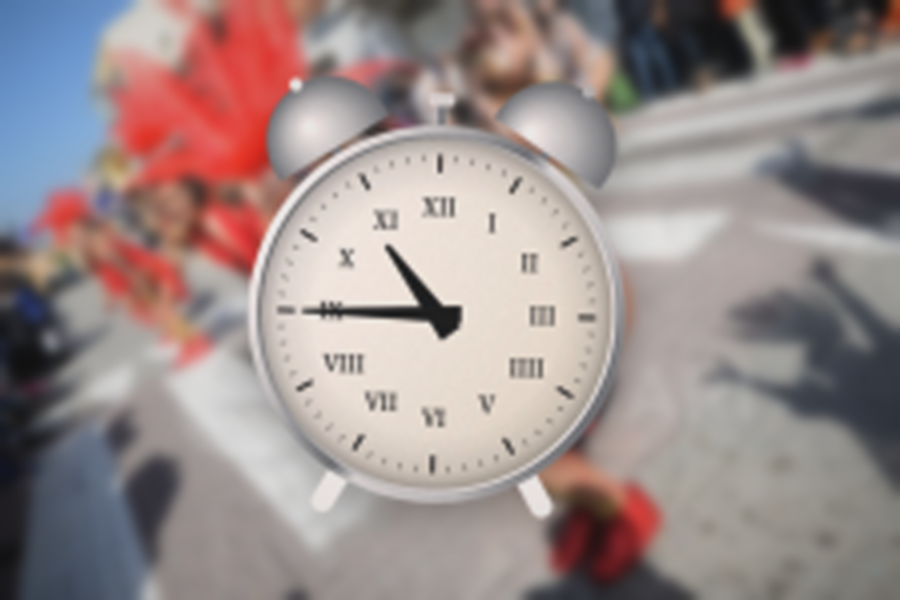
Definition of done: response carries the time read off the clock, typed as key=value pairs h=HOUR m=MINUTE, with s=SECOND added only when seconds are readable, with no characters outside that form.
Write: h=10 m=45
